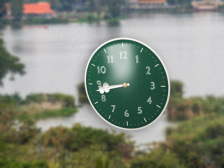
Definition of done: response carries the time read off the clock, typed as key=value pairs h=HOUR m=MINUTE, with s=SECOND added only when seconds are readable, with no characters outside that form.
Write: h=8 m=43
